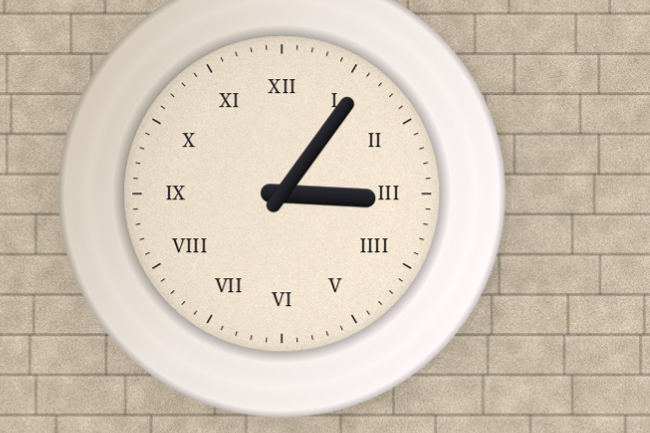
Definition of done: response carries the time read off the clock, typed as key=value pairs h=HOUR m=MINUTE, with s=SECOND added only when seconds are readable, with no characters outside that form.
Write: h=3 m=6
